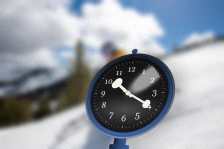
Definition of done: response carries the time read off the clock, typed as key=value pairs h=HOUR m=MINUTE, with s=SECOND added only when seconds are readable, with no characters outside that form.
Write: h=10 m=20
